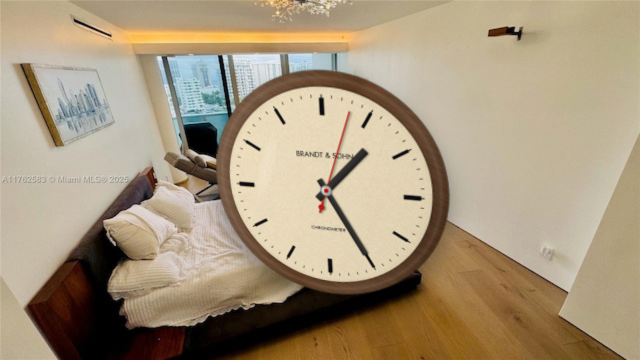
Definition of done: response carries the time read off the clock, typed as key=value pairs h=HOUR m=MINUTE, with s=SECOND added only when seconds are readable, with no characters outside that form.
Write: h=1 m=25 s=3
